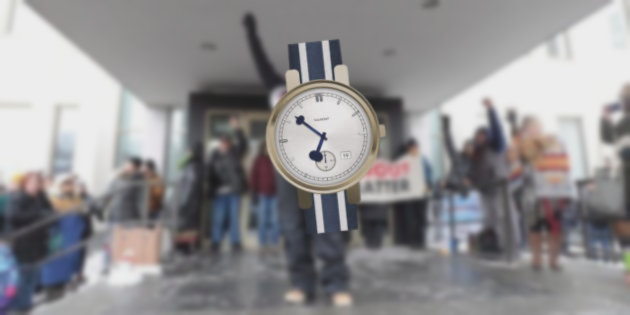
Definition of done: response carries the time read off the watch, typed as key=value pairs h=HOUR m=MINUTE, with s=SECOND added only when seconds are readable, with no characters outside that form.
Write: h=6 m=52
